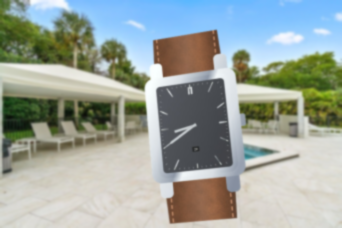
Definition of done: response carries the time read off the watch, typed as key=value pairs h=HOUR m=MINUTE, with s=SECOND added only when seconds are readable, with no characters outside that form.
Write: h=8 m=40
